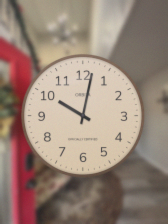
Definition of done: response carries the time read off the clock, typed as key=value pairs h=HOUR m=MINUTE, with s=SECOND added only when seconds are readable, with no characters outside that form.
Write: h=10 m=2
